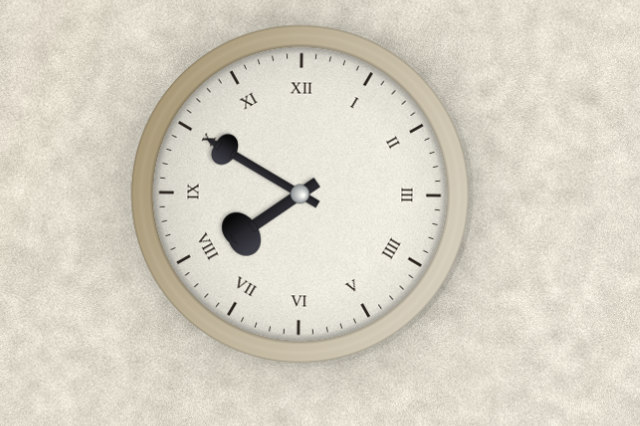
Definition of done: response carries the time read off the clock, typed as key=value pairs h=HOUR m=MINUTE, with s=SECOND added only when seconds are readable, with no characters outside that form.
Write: h=7 m=50
